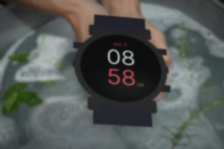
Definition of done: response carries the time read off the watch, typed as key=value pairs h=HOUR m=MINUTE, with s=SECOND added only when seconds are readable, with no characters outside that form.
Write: h=8 m=58
